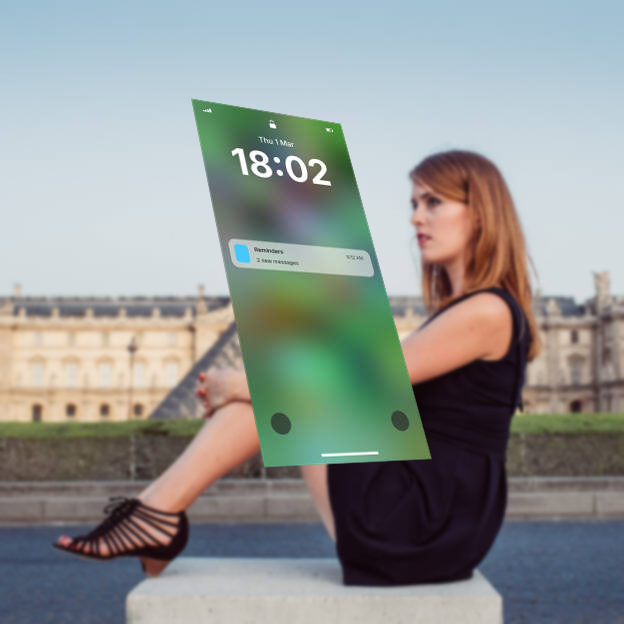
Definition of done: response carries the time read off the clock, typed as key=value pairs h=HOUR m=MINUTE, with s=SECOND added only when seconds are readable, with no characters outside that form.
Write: h=18 m=2
